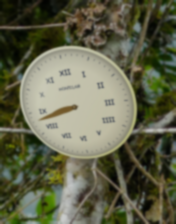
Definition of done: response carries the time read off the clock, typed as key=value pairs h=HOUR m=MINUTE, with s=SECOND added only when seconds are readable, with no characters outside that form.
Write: h=8 m=43
